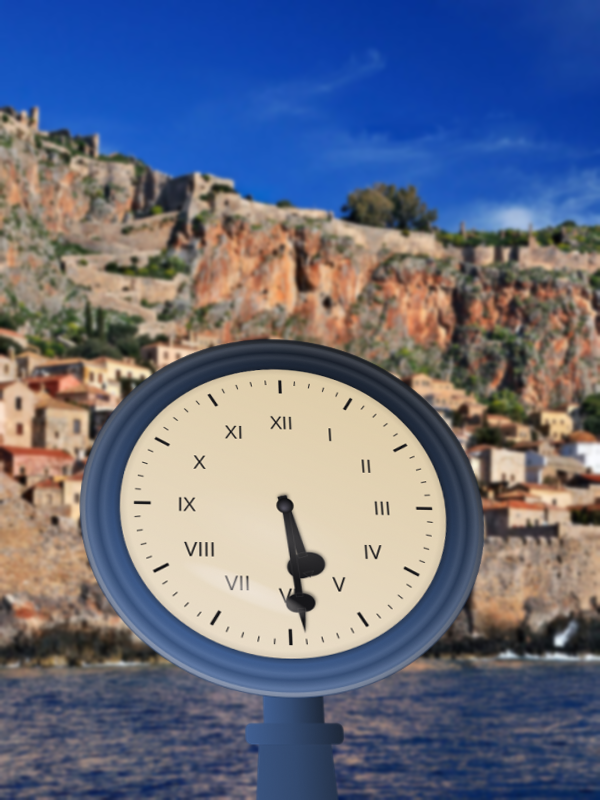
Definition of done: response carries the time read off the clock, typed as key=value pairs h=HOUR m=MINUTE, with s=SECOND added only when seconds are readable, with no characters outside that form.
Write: h=5 m=29
